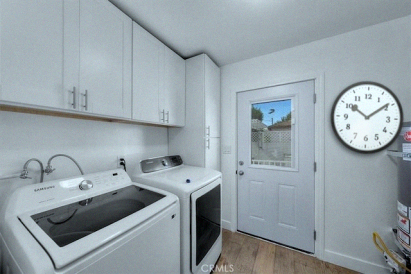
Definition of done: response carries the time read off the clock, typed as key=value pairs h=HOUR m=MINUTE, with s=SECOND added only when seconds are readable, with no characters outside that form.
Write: h=10 m=9
